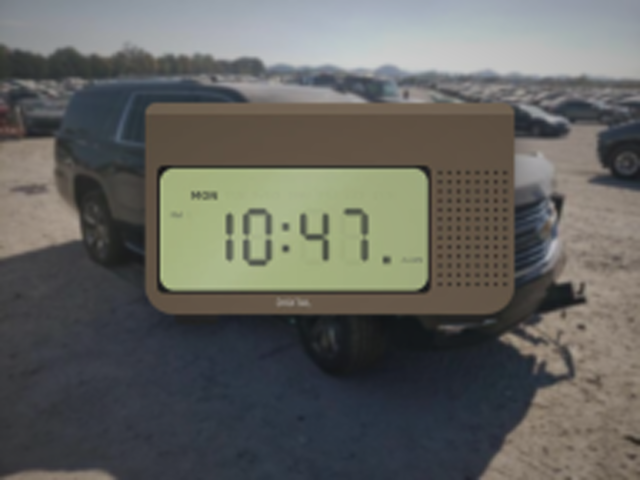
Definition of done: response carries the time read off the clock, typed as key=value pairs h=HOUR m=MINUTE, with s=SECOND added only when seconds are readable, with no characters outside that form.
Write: h=10 m=47
